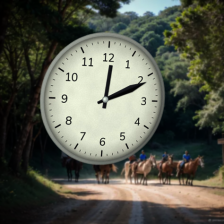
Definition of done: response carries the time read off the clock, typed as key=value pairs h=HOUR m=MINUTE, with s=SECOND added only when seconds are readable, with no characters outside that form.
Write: h=12 m=11
